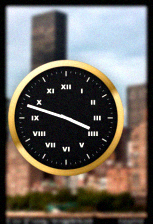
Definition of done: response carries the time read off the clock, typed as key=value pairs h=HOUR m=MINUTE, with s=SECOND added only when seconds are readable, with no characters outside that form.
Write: h=3 m=48
